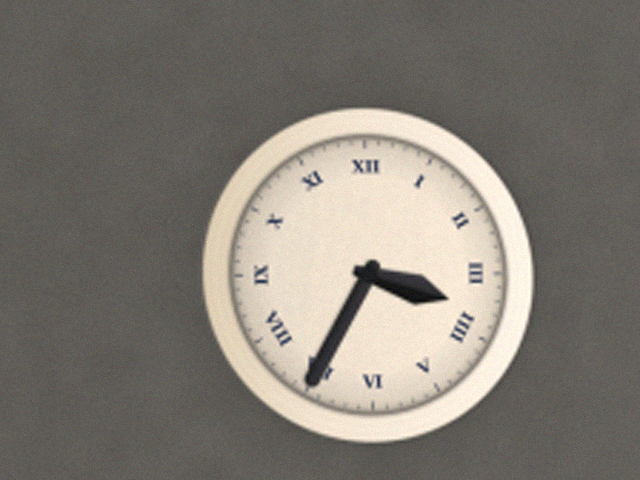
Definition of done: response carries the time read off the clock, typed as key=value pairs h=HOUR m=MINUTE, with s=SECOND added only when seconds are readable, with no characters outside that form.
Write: h=3 m=35
